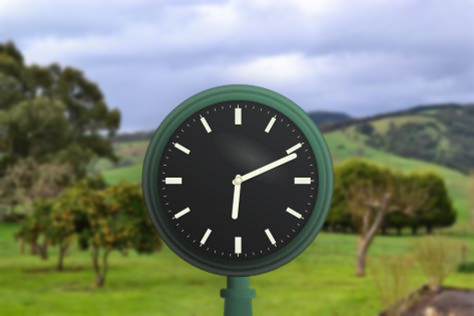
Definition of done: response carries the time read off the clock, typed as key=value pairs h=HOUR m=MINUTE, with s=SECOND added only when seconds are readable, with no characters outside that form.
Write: h=6 m=11
